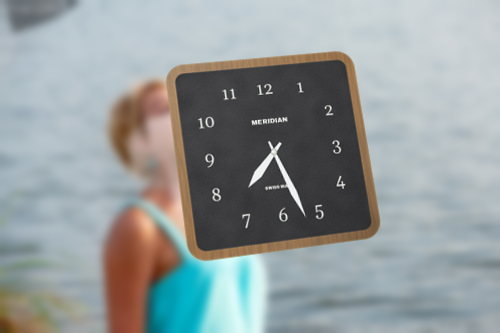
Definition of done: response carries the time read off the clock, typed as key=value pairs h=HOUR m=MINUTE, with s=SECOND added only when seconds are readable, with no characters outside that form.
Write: h=7 m=27
